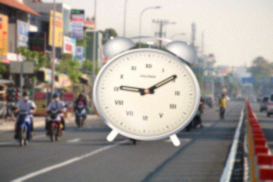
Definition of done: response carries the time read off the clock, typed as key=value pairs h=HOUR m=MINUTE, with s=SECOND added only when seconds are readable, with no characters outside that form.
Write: h=9 m=9
